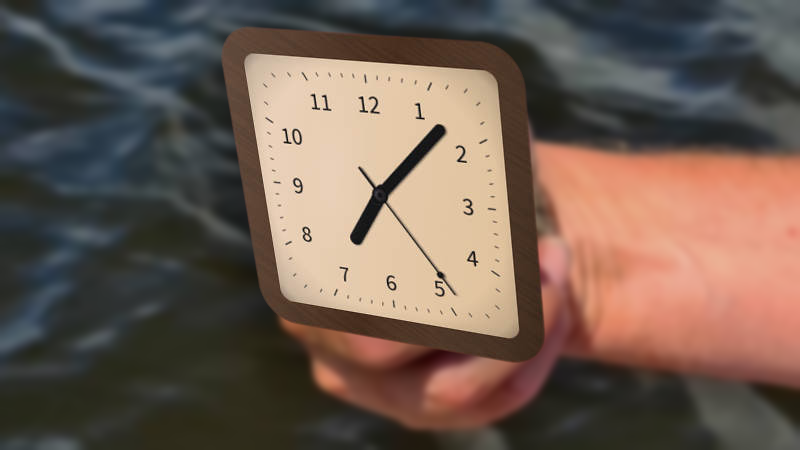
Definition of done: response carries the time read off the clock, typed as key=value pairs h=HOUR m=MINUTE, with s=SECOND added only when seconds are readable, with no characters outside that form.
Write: h=7 m=7 s=24
